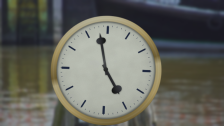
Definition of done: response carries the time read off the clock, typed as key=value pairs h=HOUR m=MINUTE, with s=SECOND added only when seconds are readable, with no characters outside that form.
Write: h=4 m=58
